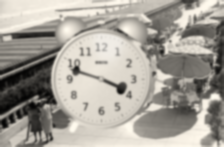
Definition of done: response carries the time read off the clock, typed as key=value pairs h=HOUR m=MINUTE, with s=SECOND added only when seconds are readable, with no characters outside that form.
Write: h=3 m=48
